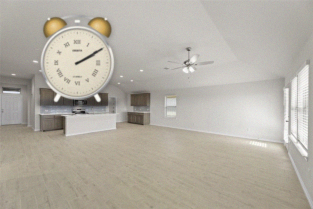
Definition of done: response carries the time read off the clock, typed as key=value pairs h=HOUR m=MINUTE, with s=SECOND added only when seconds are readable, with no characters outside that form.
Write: h=2 m=10
